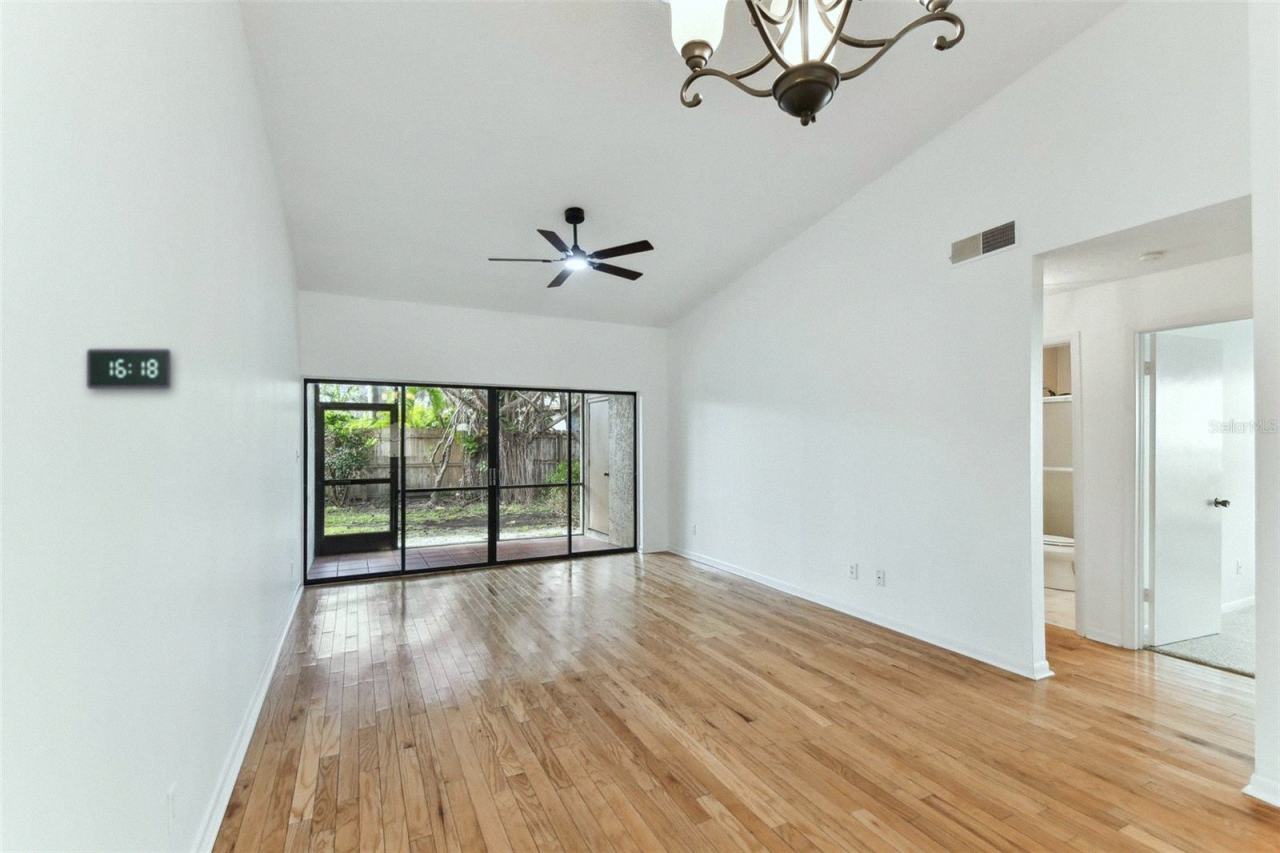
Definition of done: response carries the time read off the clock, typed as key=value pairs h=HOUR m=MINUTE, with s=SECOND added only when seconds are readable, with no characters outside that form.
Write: h=16 m=18
